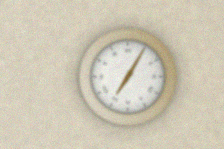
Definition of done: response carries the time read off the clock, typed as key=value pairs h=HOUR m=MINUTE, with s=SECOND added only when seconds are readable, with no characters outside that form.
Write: h=7 m=5
